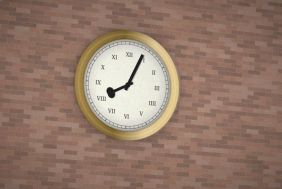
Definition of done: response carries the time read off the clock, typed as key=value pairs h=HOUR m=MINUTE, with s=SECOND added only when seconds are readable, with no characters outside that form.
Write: h=8 m=4
